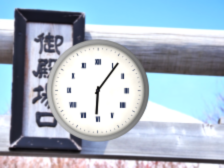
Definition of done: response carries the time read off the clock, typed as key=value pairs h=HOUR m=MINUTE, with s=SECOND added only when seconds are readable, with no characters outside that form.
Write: h=6 m=6
